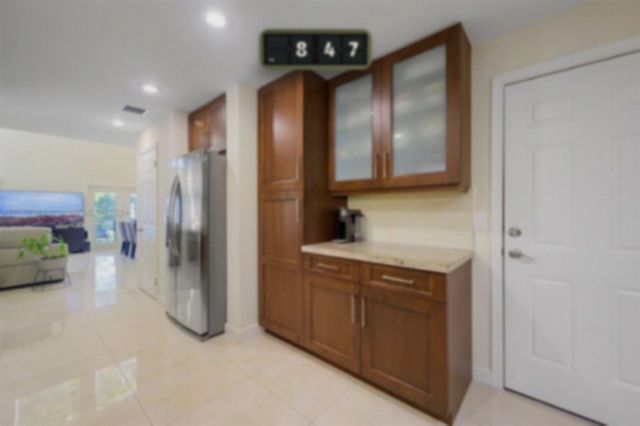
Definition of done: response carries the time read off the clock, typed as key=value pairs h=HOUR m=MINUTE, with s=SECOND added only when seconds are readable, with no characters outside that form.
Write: h=8 m=47
